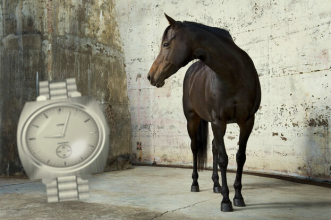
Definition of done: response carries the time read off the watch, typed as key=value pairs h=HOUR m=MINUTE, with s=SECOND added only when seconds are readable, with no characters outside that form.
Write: h=9 m=3
